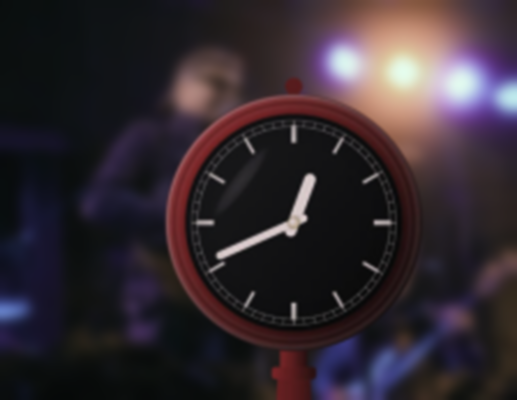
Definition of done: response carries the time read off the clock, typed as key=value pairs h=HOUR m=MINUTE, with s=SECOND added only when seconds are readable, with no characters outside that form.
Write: h=12 m=41
